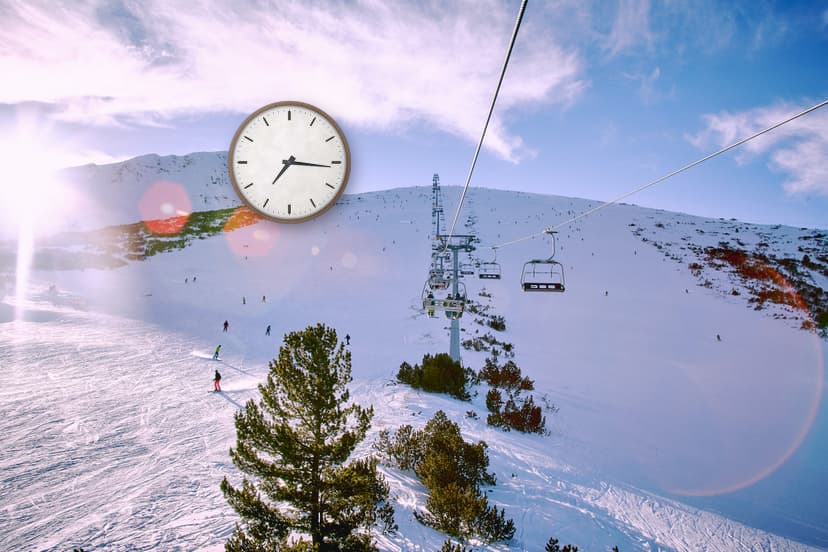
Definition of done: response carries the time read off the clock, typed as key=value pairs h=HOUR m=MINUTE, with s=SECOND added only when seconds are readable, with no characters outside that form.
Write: h=7 m=16
